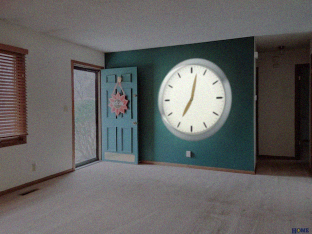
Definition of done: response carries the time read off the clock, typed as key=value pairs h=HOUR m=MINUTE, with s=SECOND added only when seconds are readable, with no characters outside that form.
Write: h=7 m=2
